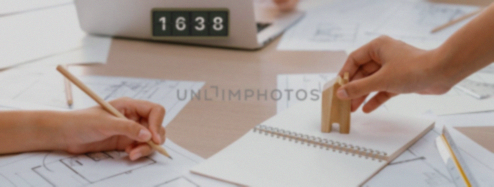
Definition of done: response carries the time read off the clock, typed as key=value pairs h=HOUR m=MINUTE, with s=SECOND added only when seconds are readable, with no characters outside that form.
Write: h=16 m=38
